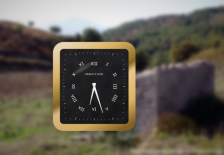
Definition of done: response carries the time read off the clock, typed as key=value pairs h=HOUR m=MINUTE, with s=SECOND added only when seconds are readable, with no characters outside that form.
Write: h=6 m=27
